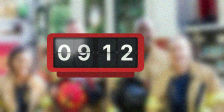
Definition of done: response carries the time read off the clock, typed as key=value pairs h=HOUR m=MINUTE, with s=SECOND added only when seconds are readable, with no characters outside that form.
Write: h=9 m=12
